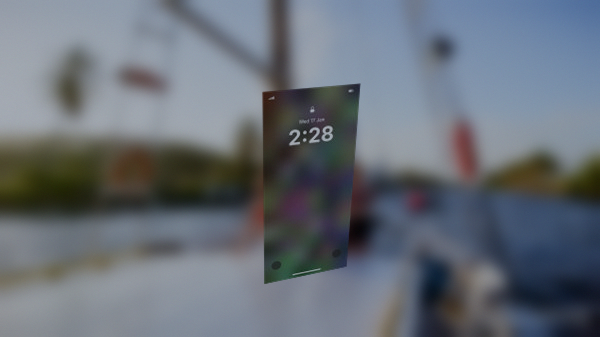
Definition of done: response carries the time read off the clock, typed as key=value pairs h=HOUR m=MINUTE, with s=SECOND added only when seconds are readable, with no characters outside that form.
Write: h=2 m=28
